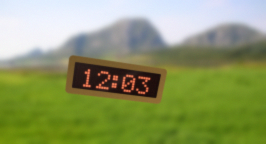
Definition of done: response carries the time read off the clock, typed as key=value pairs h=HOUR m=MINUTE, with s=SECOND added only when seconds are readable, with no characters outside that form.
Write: h=12 m=3
